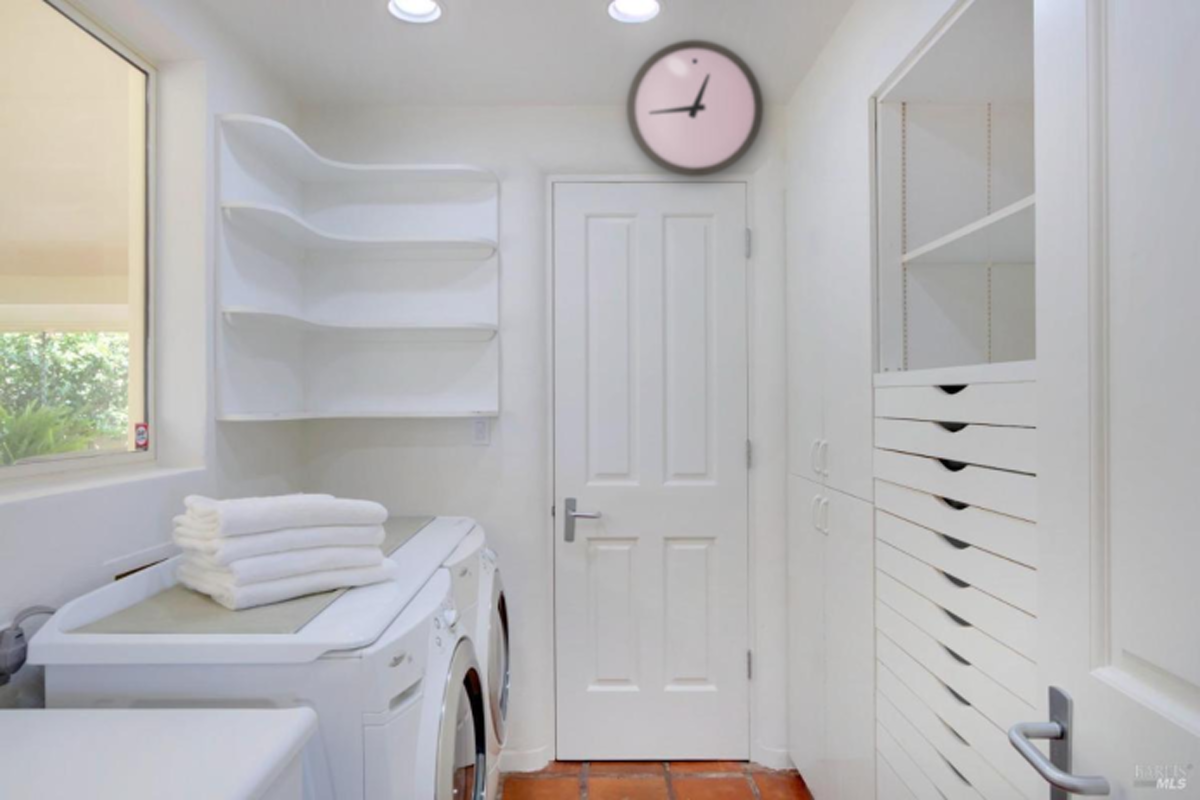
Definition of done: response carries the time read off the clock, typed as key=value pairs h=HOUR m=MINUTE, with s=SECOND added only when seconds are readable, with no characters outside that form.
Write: h=12 m=44
